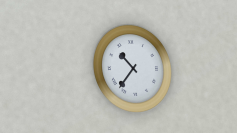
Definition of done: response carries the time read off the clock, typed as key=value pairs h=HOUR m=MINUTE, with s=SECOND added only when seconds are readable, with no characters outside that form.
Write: h=10 m=37
